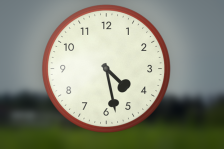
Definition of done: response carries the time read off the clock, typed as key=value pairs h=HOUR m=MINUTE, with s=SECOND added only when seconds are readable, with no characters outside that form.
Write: h=4 m=28
